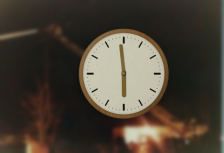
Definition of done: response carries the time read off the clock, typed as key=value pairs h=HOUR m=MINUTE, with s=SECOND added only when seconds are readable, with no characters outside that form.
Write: h=5 m=59
